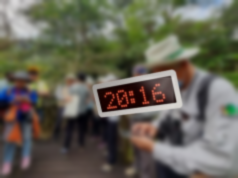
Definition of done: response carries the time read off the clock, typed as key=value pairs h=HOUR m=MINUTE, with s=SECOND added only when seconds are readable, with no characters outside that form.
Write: h=20 m=16
